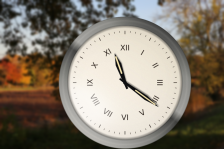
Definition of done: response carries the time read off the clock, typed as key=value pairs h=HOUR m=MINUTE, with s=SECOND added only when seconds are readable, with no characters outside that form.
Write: h=11 m=21
